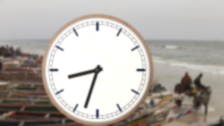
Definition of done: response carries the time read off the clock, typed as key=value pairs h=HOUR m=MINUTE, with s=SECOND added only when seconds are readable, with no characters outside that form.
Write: h=8 m=33
